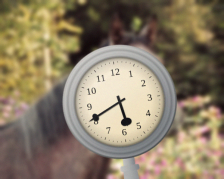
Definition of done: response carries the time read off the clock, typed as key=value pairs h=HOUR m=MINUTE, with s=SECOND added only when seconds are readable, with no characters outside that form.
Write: h=5 m=41
